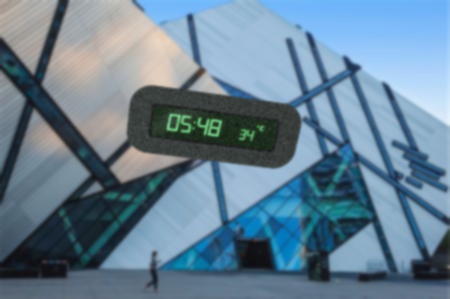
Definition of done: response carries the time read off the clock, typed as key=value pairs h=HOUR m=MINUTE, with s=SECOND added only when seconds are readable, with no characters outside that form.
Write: h=5 m=48
